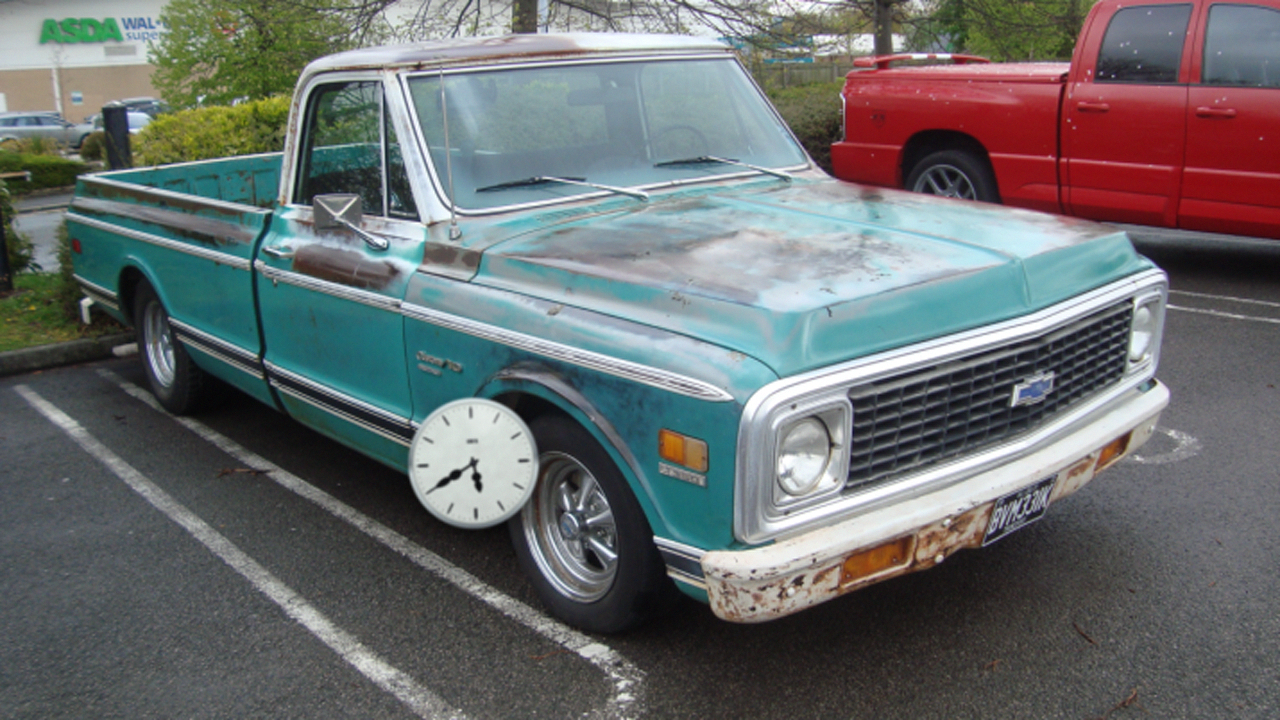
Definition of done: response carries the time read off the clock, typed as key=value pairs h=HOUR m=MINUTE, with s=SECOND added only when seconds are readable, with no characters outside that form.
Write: h=5 m=40
